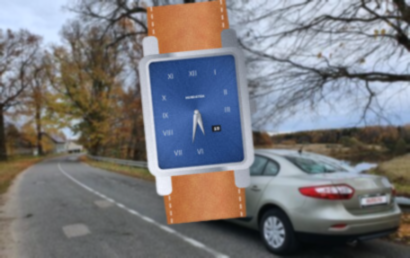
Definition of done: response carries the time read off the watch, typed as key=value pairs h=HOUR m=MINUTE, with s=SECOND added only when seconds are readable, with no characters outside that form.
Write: h=5 m=32
